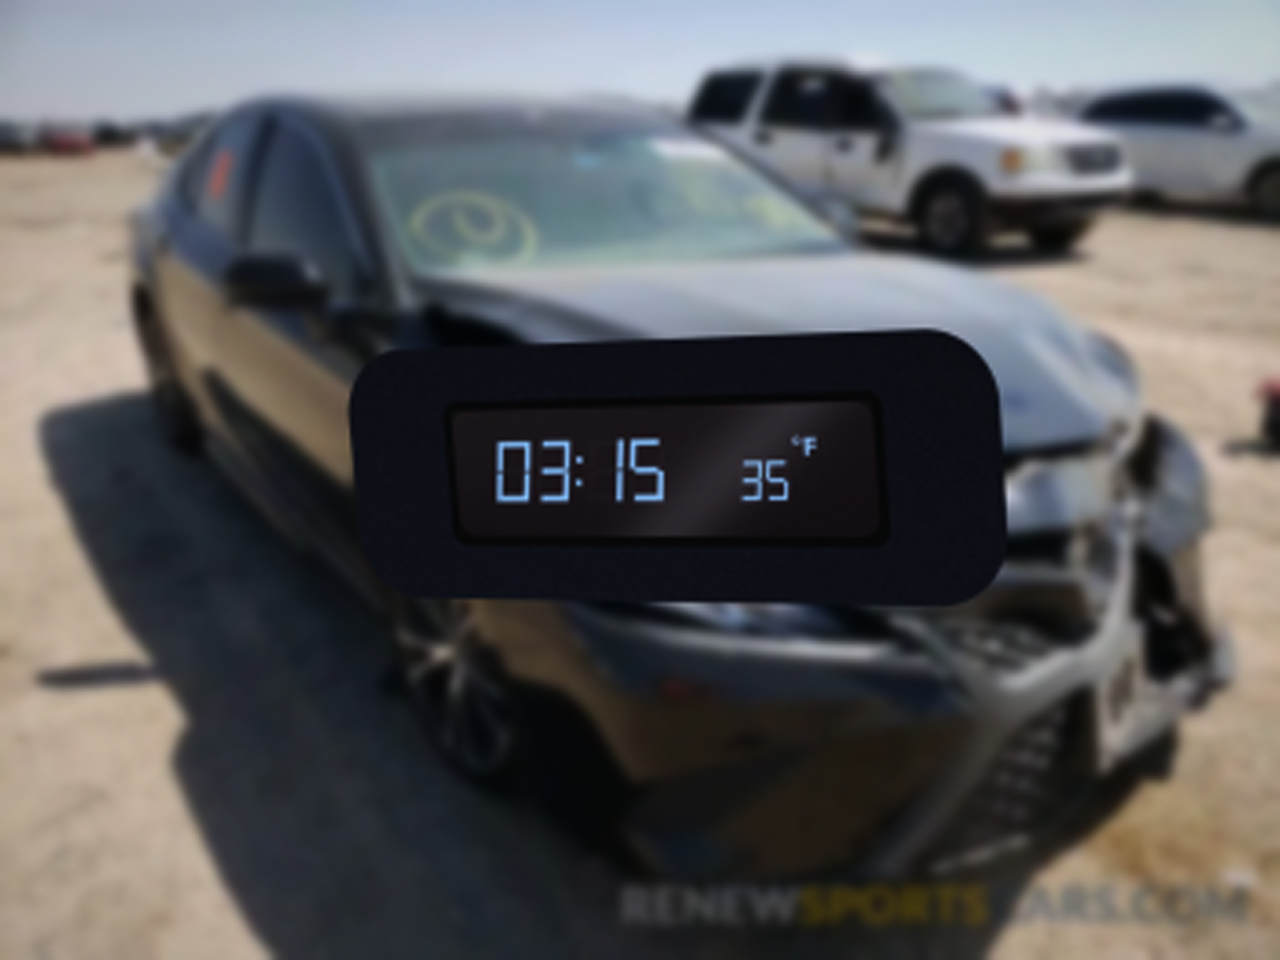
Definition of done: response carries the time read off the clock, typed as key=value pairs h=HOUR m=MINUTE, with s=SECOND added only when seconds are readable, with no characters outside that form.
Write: h=3 m=15
